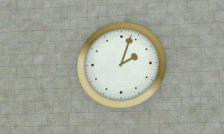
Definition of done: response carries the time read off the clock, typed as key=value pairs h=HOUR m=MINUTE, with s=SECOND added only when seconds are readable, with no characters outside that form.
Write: h=2 m=3
